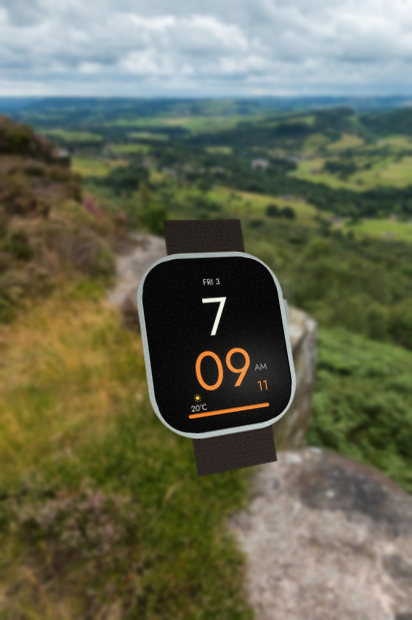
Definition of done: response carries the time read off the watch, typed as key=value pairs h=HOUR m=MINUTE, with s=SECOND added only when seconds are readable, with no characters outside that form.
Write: h=7 m=9 s=11
